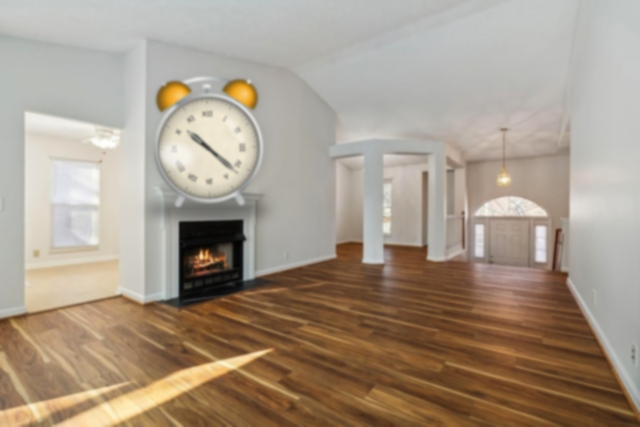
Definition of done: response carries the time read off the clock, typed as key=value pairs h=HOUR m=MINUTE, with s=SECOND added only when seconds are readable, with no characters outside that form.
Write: h=10 m=22
